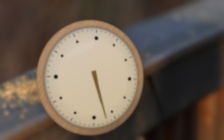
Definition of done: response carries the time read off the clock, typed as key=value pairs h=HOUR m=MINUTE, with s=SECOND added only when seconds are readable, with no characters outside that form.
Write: h=5 m=27
